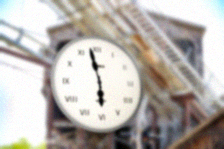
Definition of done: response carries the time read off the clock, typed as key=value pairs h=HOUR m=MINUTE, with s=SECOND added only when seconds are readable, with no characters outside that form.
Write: h=5 m=58
